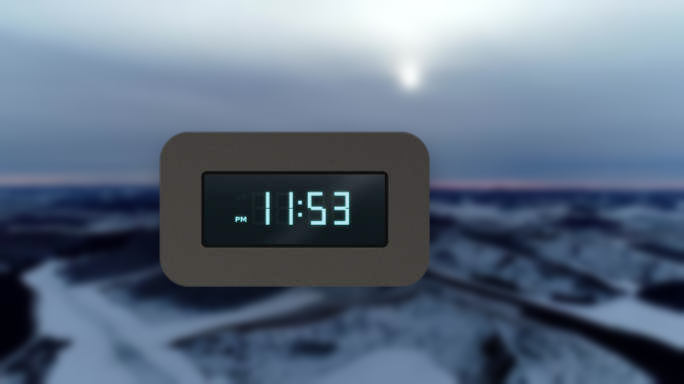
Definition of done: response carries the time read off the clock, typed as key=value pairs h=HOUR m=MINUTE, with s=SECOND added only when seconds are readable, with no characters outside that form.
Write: h=11 m=53
